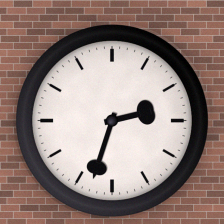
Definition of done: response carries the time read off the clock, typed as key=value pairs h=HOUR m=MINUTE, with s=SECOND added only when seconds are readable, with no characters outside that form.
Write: h=2 m=33
